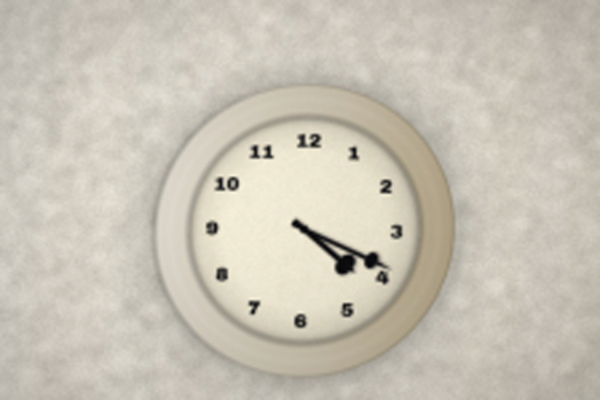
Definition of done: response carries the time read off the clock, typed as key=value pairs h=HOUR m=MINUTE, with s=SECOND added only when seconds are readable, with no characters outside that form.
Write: h=4 m=19
